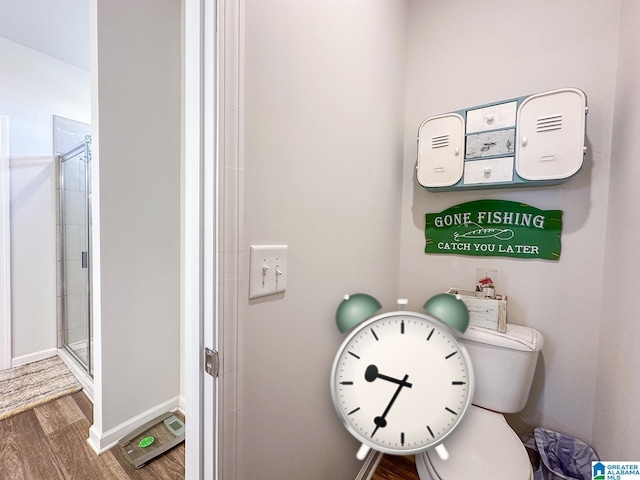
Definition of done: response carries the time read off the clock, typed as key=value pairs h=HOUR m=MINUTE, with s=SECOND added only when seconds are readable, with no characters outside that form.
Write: h=9 m=35
